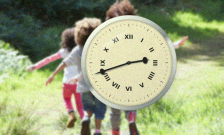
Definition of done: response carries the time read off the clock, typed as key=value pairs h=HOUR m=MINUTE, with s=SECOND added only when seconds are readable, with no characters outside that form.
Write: h=2 m=42
